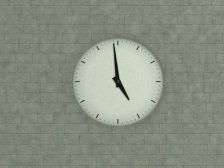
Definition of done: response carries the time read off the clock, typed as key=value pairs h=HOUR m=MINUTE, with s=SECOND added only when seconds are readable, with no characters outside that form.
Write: h=4 m=59
